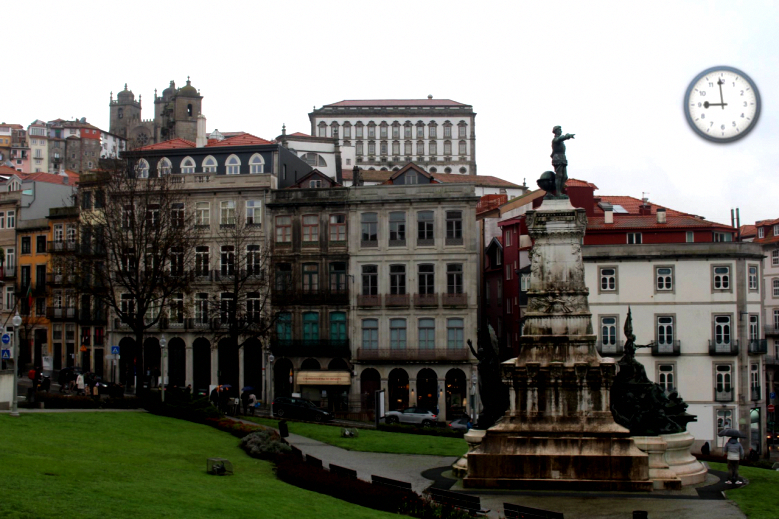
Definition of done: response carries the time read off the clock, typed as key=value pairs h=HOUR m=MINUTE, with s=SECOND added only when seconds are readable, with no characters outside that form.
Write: h=8 m=59
